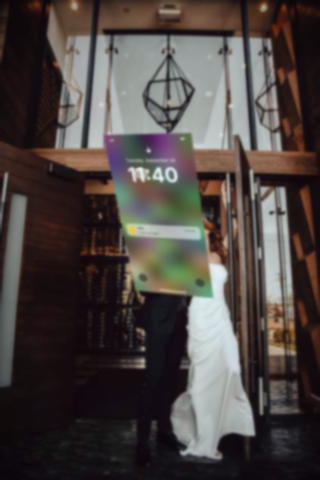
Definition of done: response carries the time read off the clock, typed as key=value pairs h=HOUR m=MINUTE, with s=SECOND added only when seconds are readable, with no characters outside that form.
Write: h=11 m=40
